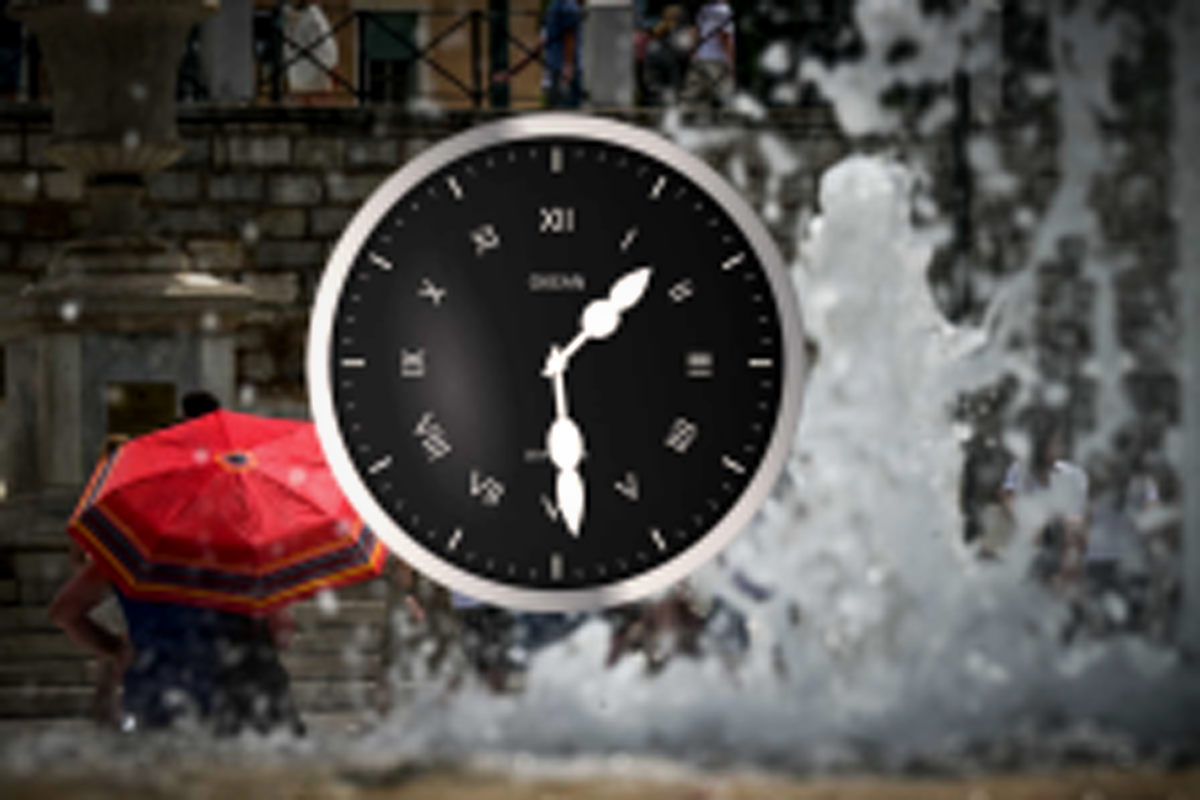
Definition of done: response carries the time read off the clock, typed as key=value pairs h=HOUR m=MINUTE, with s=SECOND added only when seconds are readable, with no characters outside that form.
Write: h=1 m=29
